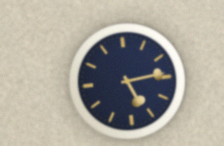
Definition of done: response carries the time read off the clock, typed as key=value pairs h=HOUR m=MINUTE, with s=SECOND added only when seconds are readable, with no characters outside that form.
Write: h=5 m=14
